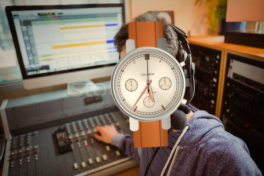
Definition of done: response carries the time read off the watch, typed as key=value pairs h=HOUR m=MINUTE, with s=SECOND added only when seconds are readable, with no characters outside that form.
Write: h=5 m=36
